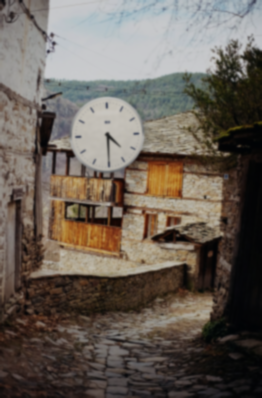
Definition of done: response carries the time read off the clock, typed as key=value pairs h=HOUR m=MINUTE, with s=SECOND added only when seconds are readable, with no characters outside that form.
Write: h=4 m=30
